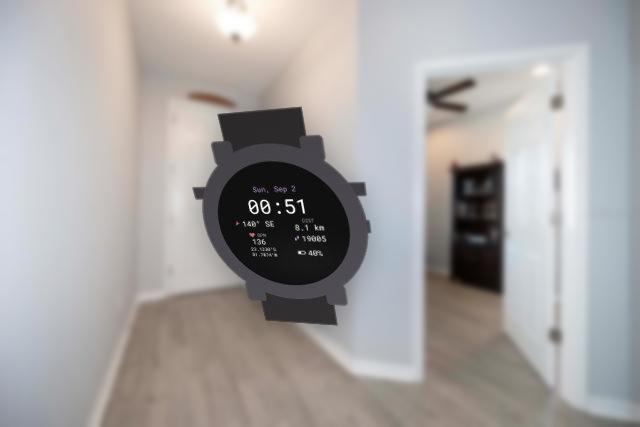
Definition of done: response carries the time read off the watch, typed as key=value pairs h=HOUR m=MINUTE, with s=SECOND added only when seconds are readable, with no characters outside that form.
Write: h=0 m=51
